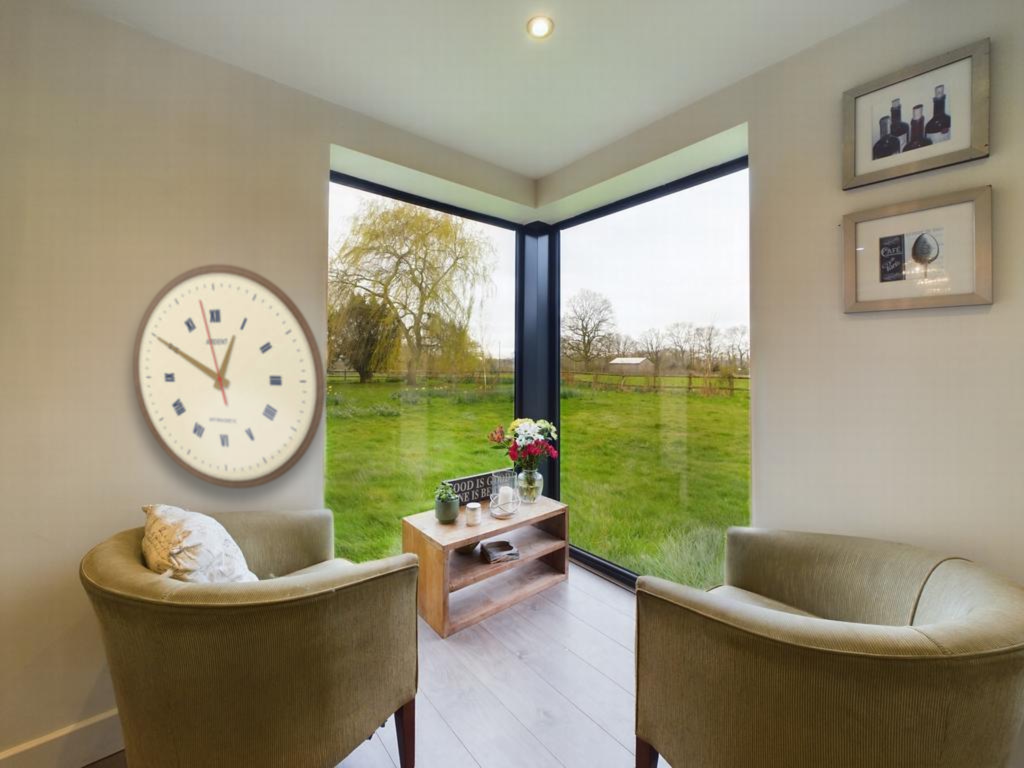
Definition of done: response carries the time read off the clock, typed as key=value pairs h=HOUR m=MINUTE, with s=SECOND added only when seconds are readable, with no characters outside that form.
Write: h=12 m=49 s=58
